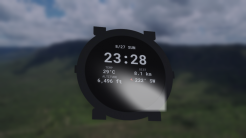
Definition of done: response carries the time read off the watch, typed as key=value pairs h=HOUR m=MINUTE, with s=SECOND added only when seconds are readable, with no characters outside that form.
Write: h=23 m=28
